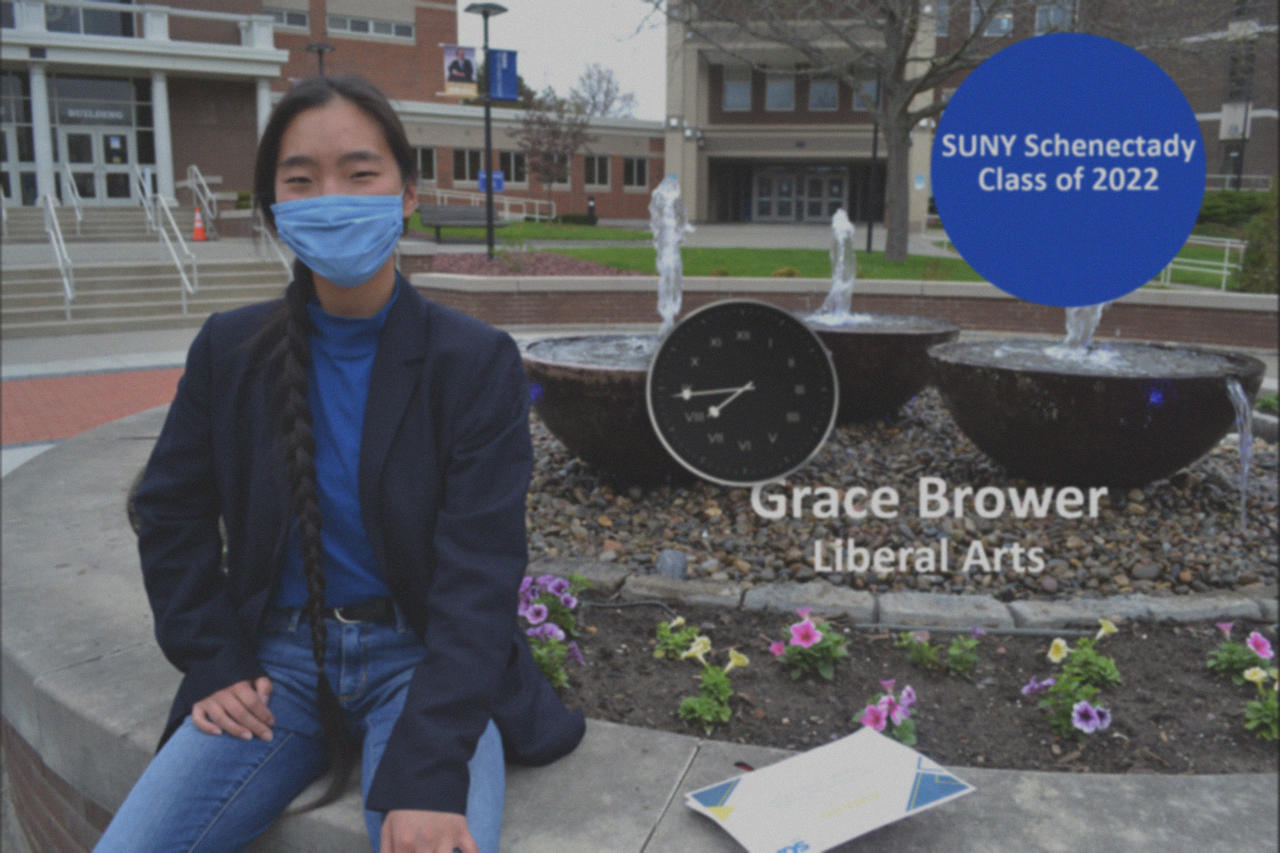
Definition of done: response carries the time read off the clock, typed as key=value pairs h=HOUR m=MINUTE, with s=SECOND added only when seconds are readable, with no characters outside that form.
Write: h=7 m=44
